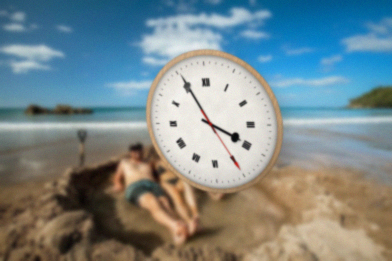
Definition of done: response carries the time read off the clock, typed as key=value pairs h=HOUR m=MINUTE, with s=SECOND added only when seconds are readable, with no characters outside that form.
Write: h=3 m=55 s=25
